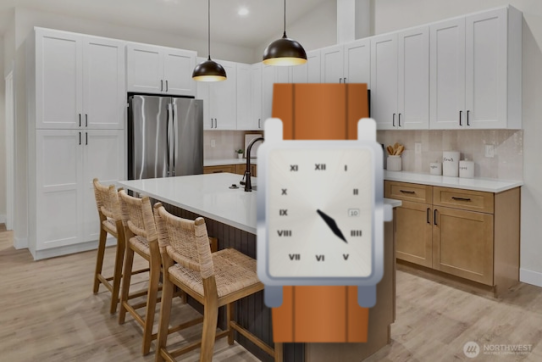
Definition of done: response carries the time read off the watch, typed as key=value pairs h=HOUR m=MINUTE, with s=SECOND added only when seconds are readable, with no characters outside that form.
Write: h=4 m=23
